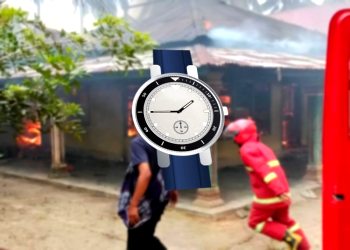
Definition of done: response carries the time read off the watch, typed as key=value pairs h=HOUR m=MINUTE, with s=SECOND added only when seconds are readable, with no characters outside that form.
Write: h=1 m=45
